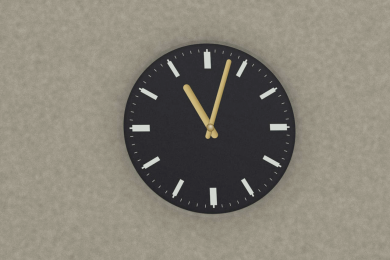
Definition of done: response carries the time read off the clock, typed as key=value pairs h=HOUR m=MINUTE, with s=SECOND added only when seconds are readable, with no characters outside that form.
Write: h=11 m=3
